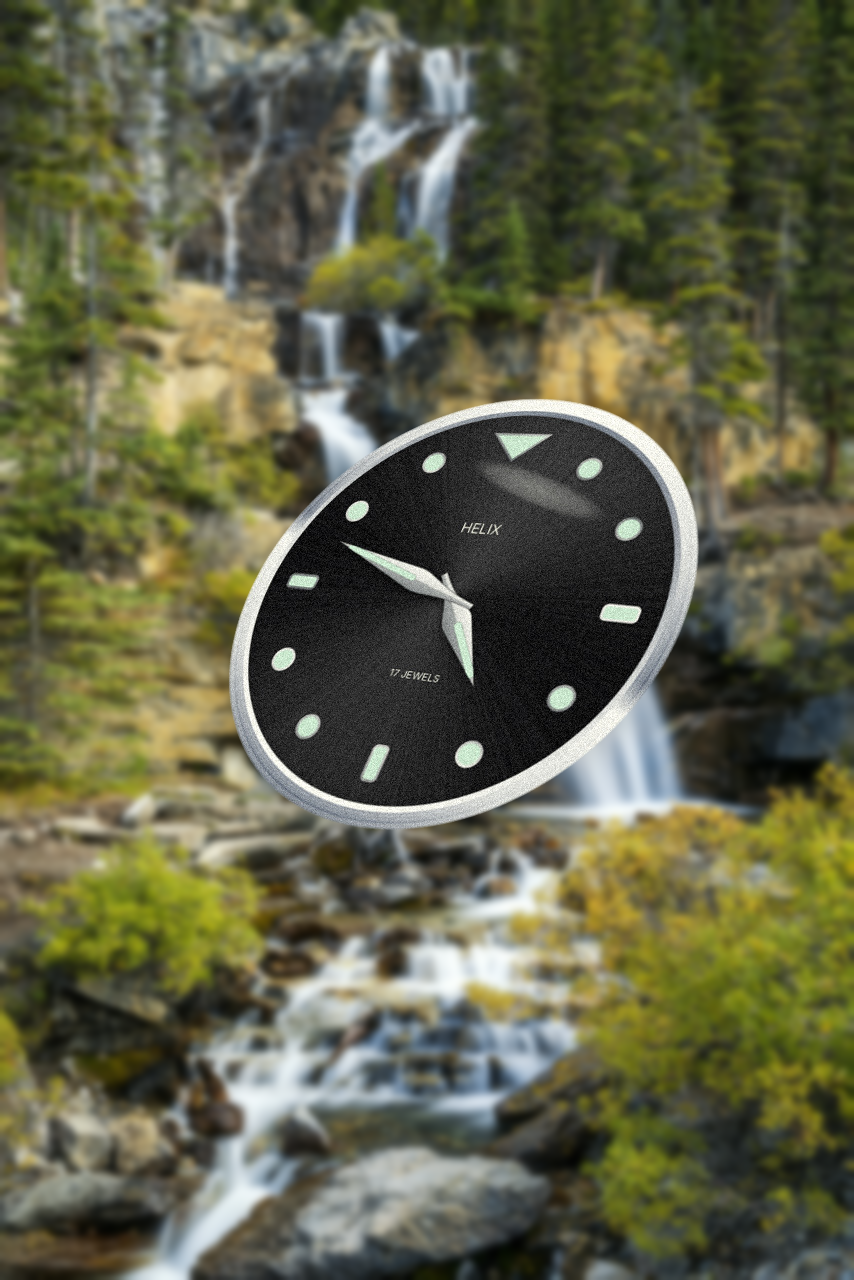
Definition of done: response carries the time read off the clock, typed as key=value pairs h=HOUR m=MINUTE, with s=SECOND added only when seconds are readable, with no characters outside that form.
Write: h=4 m=48
